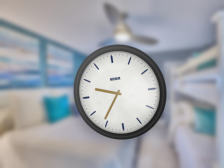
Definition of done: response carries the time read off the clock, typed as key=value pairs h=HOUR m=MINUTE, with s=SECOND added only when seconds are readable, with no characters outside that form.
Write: h=9 m=36
